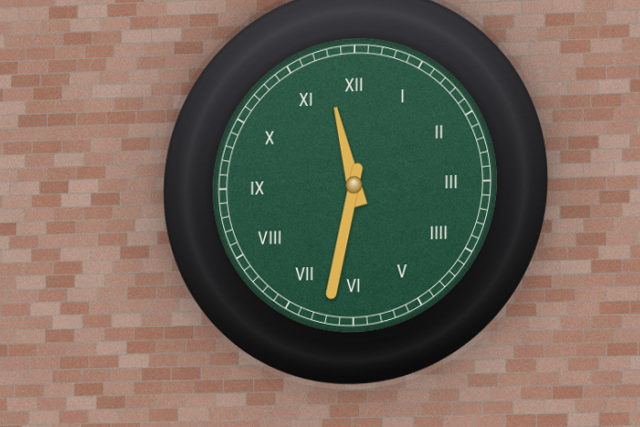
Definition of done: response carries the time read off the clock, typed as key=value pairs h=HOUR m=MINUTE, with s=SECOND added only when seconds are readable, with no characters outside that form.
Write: h=11 m=32
